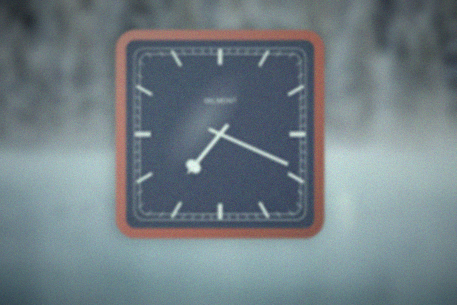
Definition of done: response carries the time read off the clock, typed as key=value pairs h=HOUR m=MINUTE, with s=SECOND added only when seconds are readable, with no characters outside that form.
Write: h=7 m=19
